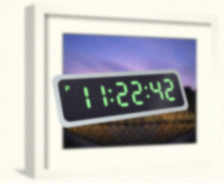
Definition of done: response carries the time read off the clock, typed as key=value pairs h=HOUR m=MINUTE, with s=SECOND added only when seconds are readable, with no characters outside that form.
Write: h=11 m=22 s=42
